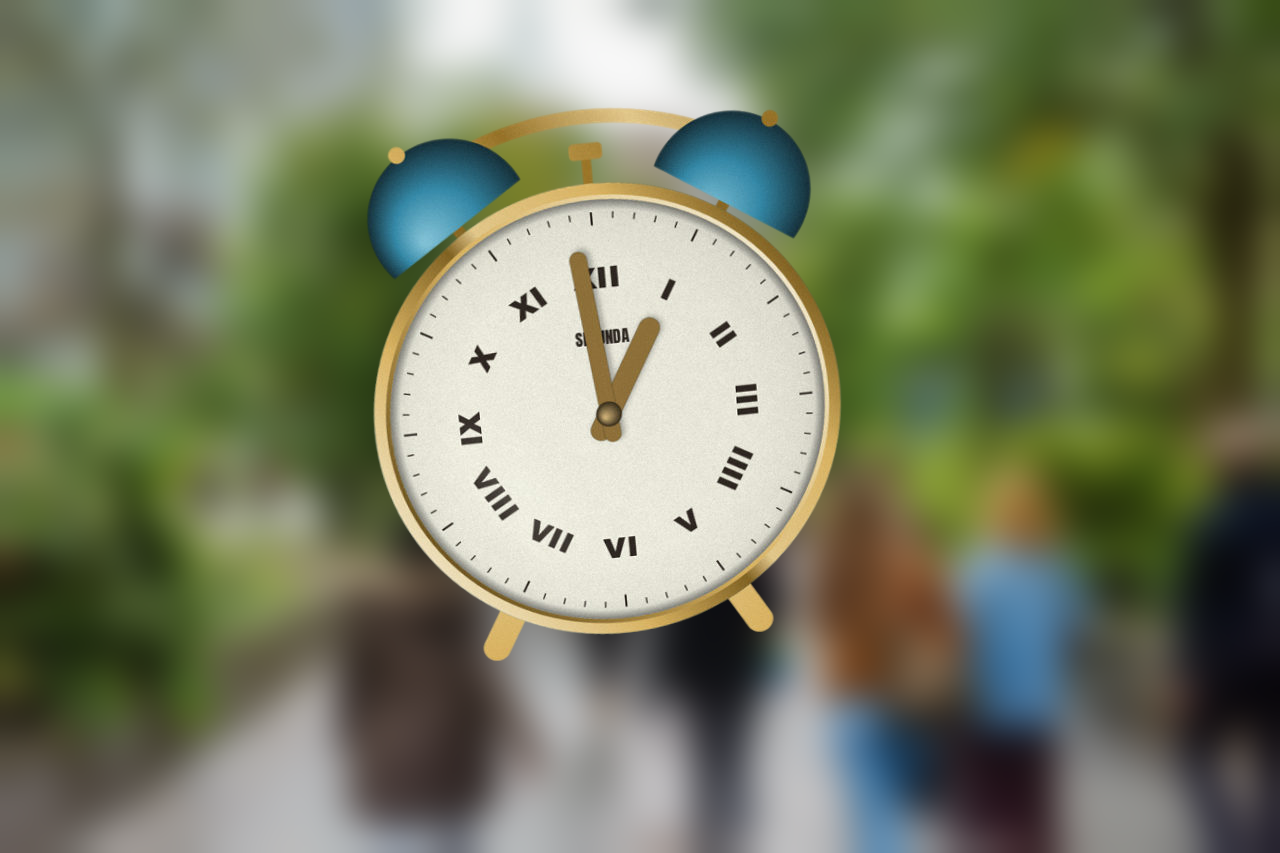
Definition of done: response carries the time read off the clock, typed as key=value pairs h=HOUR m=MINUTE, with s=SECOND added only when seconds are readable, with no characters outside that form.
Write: h=12 m=59
